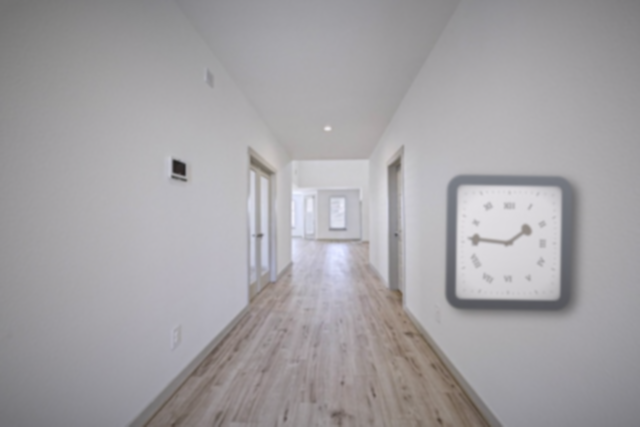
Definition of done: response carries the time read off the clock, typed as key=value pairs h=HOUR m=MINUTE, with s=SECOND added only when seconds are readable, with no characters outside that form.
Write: h=1 m=46
